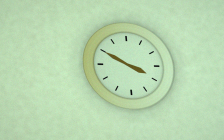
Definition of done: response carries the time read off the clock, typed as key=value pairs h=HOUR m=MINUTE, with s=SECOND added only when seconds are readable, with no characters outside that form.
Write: h=3 m=50
